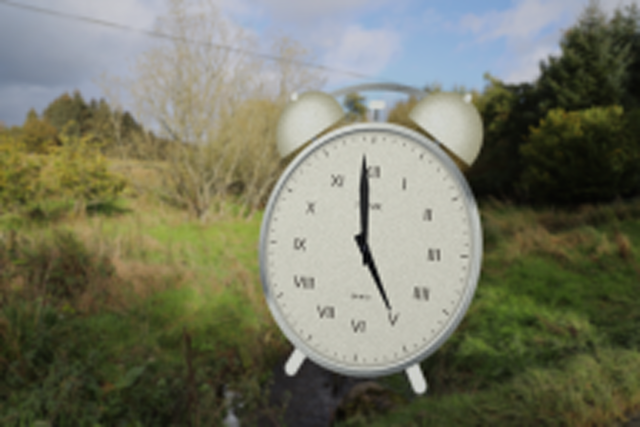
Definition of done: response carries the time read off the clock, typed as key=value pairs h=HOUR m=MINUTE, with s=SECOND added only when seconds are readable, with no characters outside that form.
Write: h=4 m=59
